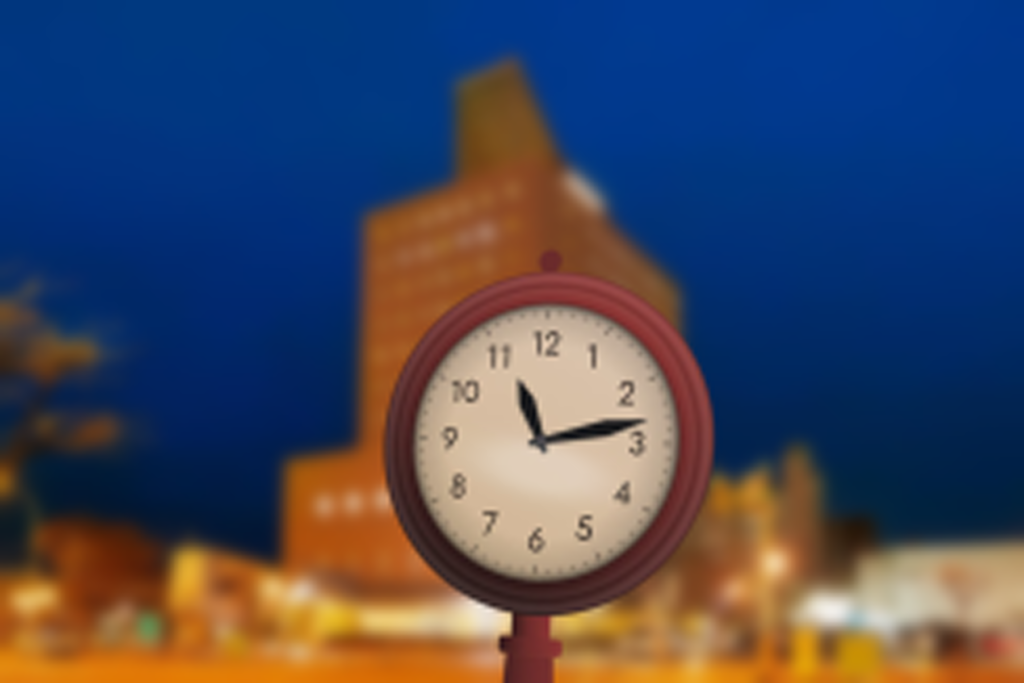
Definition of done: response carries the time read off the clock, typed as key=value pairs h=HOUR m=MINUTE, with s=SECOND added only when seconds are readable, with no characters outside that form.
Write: h=11 m=13
